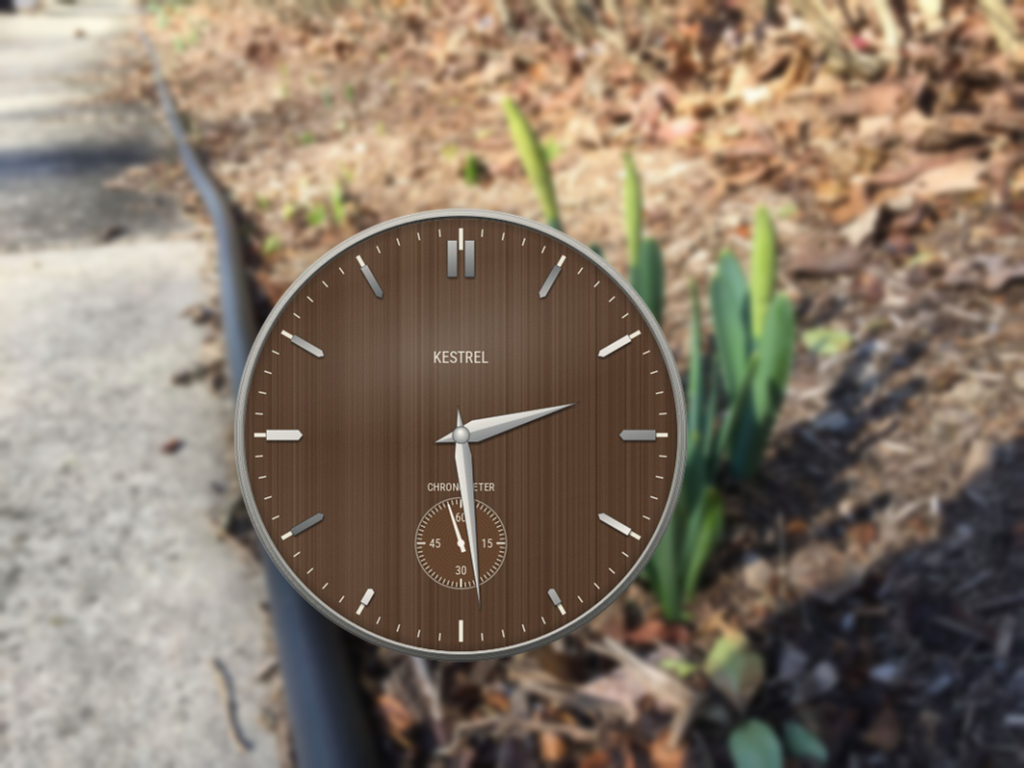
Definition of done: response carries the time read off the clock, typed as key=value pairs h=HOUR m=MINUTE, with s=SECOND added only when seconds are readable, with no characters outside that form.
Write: h=2 m=28 s=57
